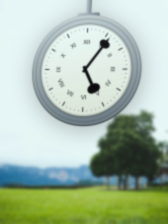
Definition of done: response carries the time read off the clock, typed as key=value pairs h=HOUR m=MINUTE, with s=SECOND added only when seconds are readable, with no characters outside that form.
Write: h=5 m=6
